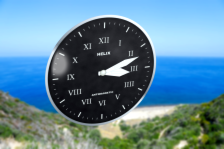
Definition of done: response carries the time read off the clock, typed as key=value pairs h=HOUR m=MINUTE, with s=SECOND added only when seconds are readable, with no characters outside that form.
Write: h=3 m=12
